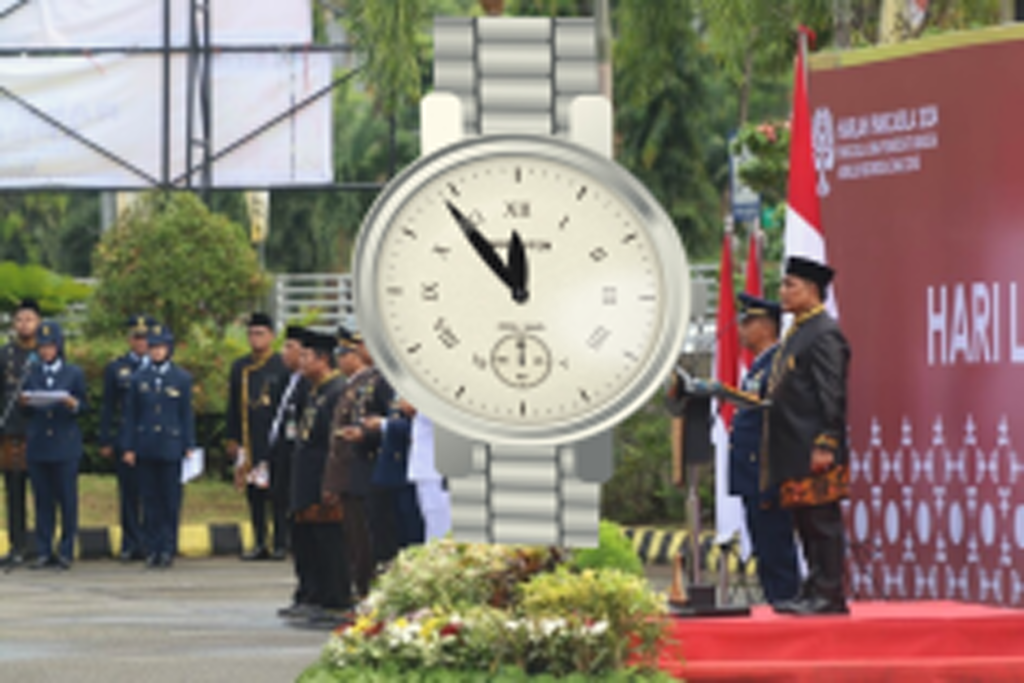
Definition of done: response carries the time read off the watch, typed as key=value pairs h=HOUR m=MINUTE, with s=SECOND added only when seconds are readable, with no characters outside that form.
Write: h=11 m=54
